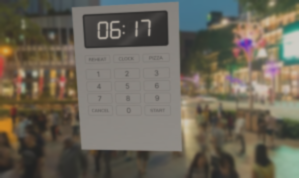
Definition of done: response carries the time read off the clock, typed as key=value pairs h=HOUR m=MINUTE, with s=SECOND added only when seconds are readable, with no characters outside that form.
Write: h=6 m=17
